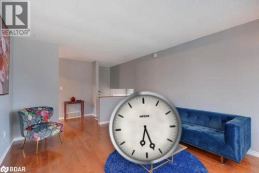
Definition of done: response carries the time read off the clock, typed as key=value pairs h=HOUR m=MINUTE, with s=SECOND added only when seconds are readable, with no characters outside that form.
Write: h=6 m=27
